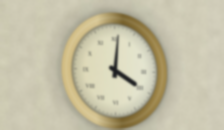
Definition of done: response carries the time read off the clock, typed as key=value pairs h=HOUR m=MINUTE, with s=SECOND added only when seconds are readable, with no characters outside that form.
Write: h=4 m=1
